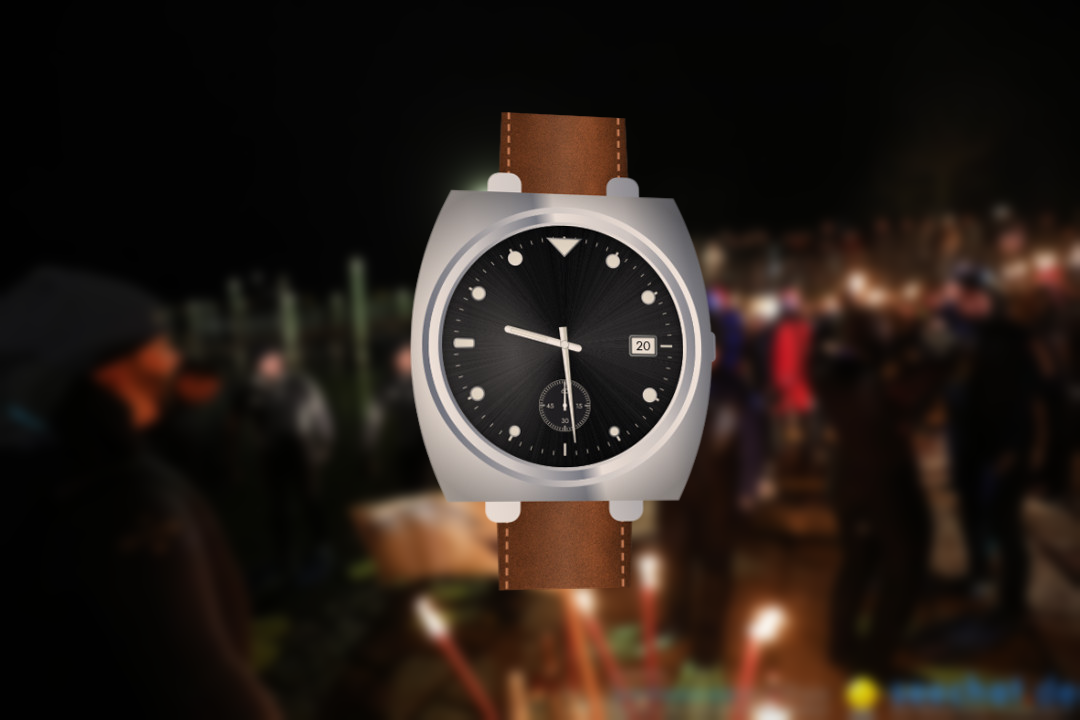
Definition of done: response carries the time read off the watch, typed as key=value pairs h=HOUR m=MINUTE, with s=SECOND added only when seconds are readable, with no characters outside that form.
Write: h=9 m=29
